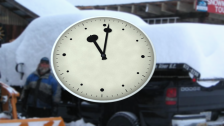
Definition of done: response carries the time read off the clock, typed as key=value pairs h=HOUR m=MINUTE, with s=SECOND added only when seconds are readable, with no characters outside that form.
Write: h=11 m=1
